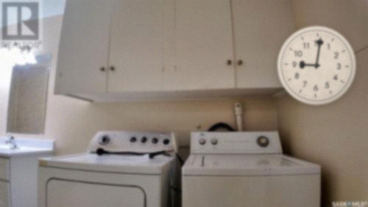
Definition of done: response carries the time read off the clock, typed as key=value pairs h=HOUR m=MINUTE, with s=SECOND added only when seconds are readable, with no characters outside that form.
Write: h=9 m=1
